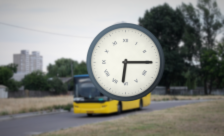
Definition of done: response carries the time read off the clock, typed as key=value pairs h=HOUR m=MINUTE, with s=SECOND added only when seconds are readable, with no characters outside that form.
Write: h=6 m=15
